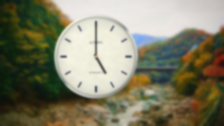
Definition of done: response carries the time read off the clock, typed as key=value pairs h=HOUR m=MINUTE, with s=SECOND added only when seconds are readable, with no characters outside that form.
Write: h=5 m=0
